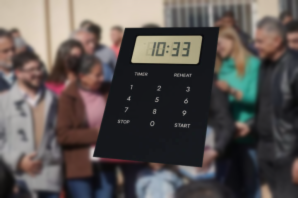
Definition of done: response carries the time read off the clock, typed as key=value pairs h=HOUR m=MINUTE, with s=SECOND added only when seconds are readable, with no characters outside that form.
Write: h=10 m=33
